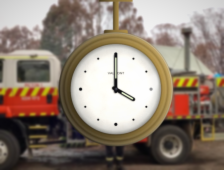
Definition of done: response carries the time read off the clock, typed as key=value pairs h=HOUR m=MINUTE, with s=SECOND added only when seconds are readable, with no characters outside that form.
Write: h=4 m=0
